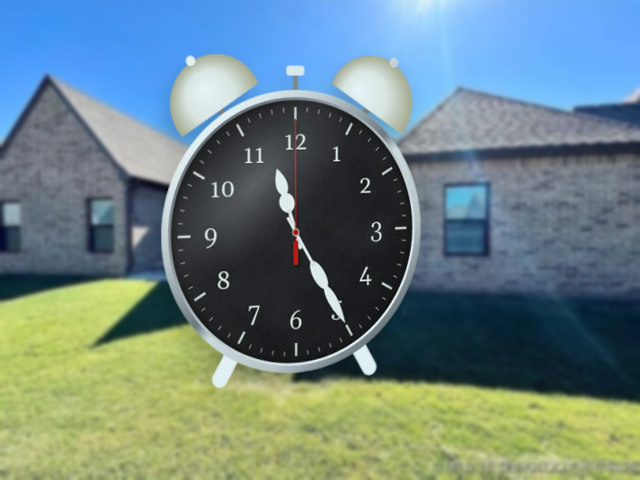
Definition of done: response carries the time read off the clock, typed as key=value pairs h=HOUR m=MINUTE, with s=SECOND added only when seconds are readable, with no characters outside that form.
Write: h=11 m=25 s=0
